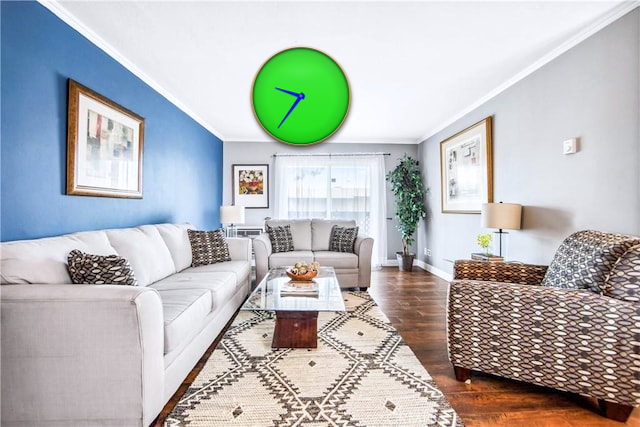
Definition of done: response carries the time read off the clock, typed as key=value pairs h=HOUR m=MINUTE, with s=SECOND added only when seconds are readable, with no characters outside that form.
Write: h=9 m=36
